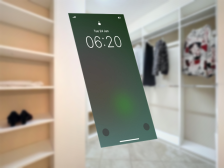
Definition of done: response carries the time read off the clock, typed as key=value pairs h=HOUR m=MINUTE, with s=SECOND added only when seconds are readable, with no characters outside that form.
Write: h=6 m=20
